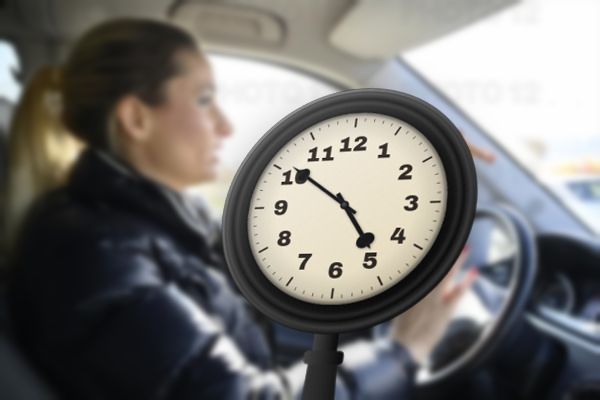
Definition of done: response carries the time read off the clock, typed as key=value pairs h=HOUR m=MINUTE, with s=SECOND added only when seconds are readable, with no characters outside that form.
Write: h=4 m=51
